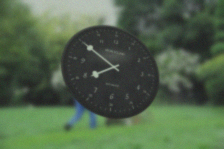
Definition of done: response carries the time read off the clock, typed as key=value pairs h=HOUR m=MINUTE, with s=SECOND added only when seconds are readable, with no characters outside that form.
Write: h=7 m=50
